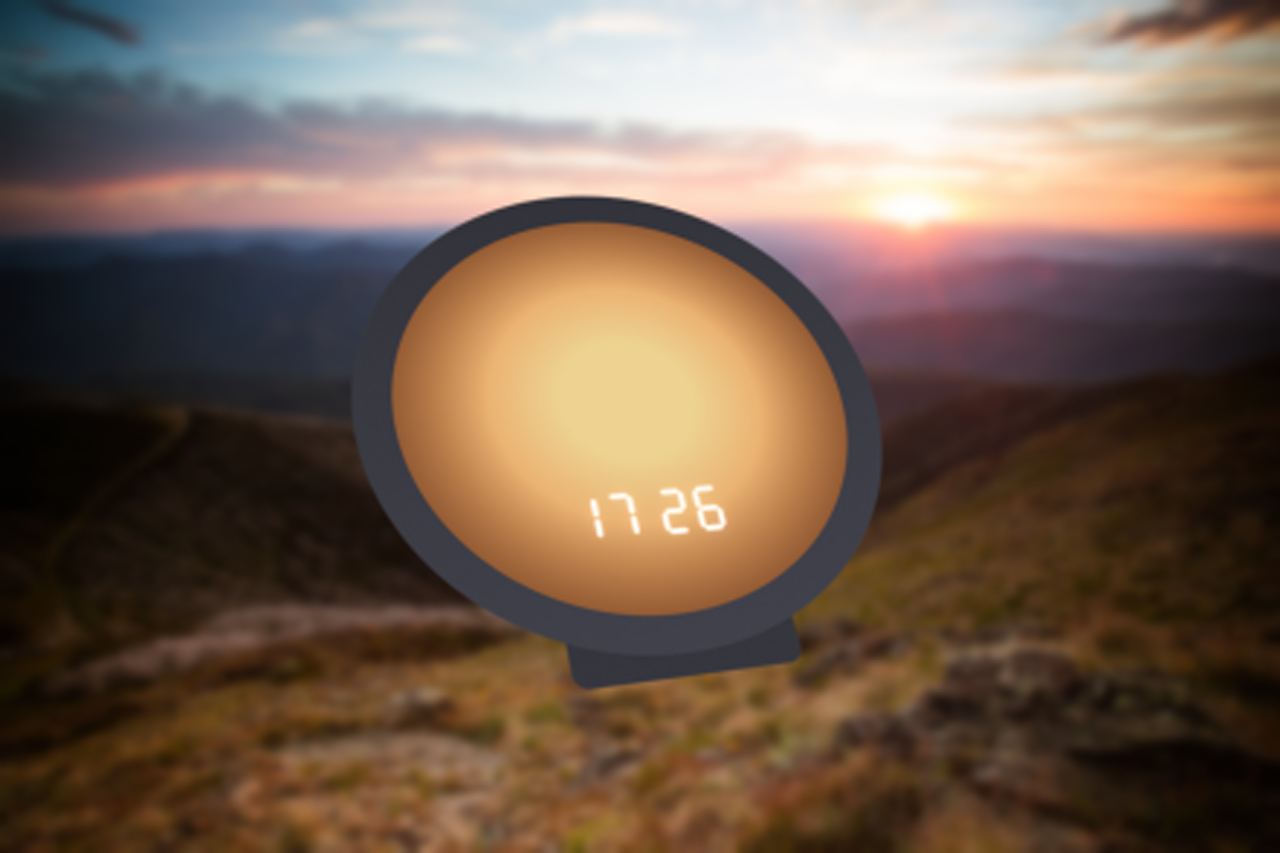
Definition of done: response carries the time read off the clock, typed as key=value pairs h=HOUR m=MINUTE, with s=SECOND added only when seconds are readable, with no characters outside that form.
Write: h=17 m=26
